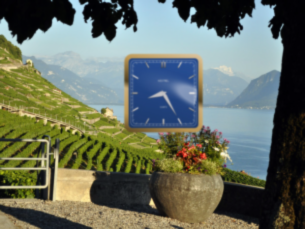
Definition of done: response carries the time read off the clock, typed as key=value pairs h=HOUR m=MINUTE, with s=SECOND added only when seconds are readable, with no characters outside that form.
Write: h=8 m=25
